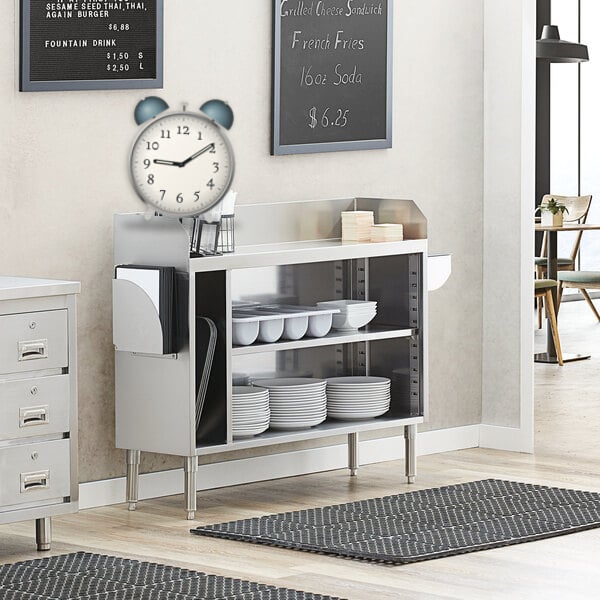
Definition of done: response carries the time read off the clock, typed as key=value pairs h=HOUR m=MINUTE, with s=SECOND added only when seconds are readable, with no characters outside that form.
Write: h=9 m=9
